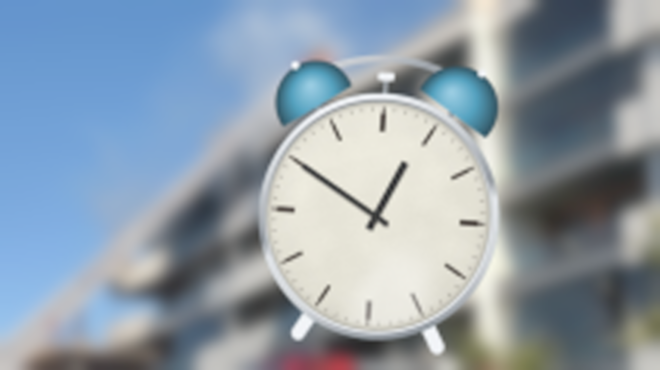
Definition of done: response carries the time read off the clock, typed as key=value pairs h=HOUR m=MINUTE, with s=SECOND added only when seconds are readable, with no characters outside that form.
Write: h=12 m=50
